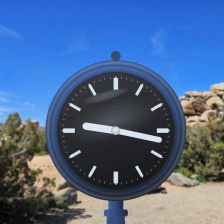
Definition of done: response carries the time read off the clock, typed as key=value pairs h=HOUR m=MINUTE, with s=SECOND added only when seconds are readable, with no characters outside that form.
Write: h=9 m=17
